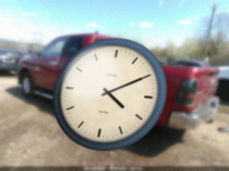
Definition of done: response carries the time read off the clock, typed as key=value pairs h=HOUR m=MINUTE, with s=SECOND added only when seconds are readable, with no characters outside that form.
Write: h=4 m=10
